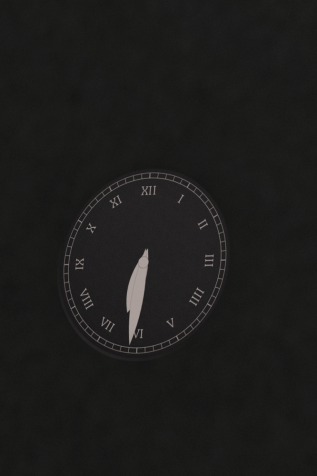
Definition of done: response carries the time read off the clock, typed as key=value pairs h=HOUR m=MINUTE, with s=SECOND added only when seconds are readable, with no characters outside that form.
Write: h=6 m=31
